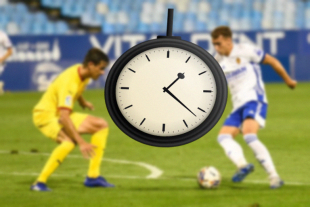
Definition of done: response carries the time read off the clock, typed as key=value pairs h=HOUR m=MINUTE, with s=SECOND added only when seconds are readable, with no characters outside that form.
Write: h=1 m=22
